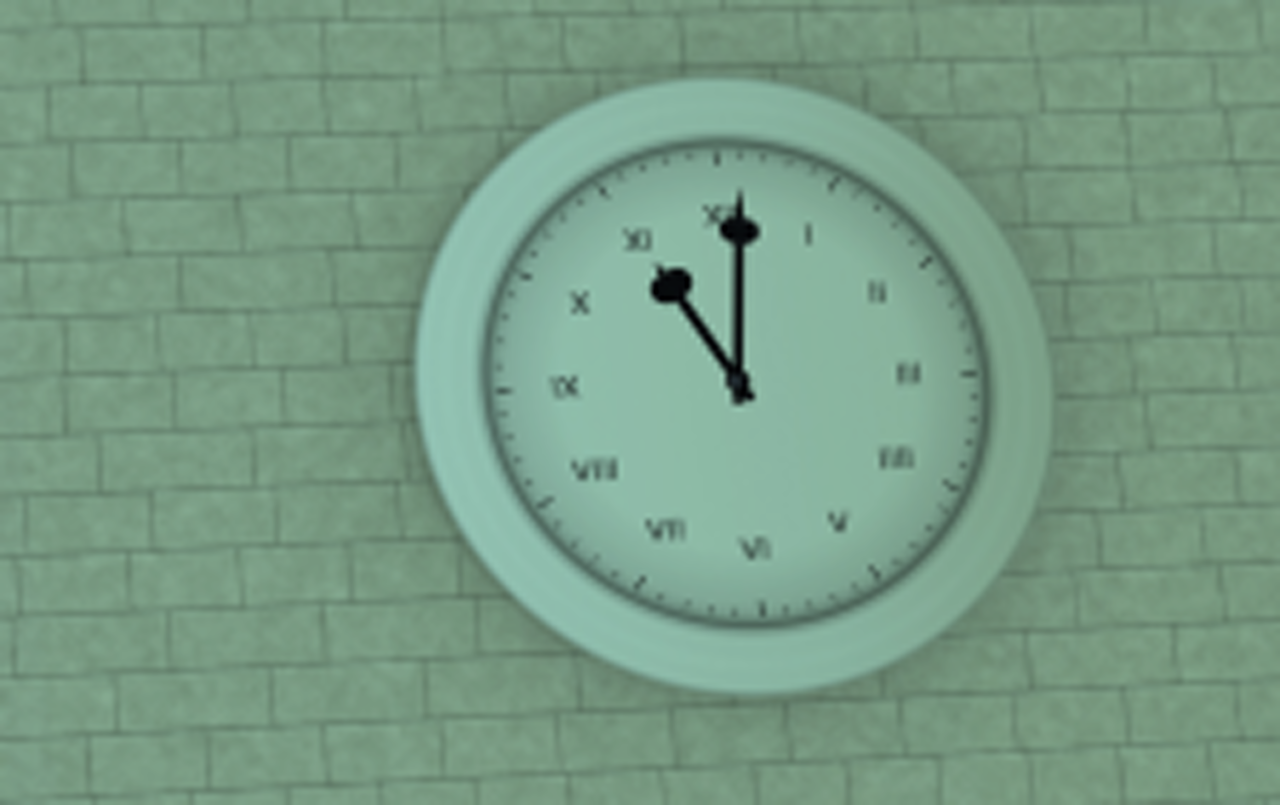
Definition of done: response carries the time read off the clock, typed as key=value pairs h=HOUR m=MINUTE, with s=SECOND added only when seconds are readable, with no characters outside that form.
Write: h=11 m=1
